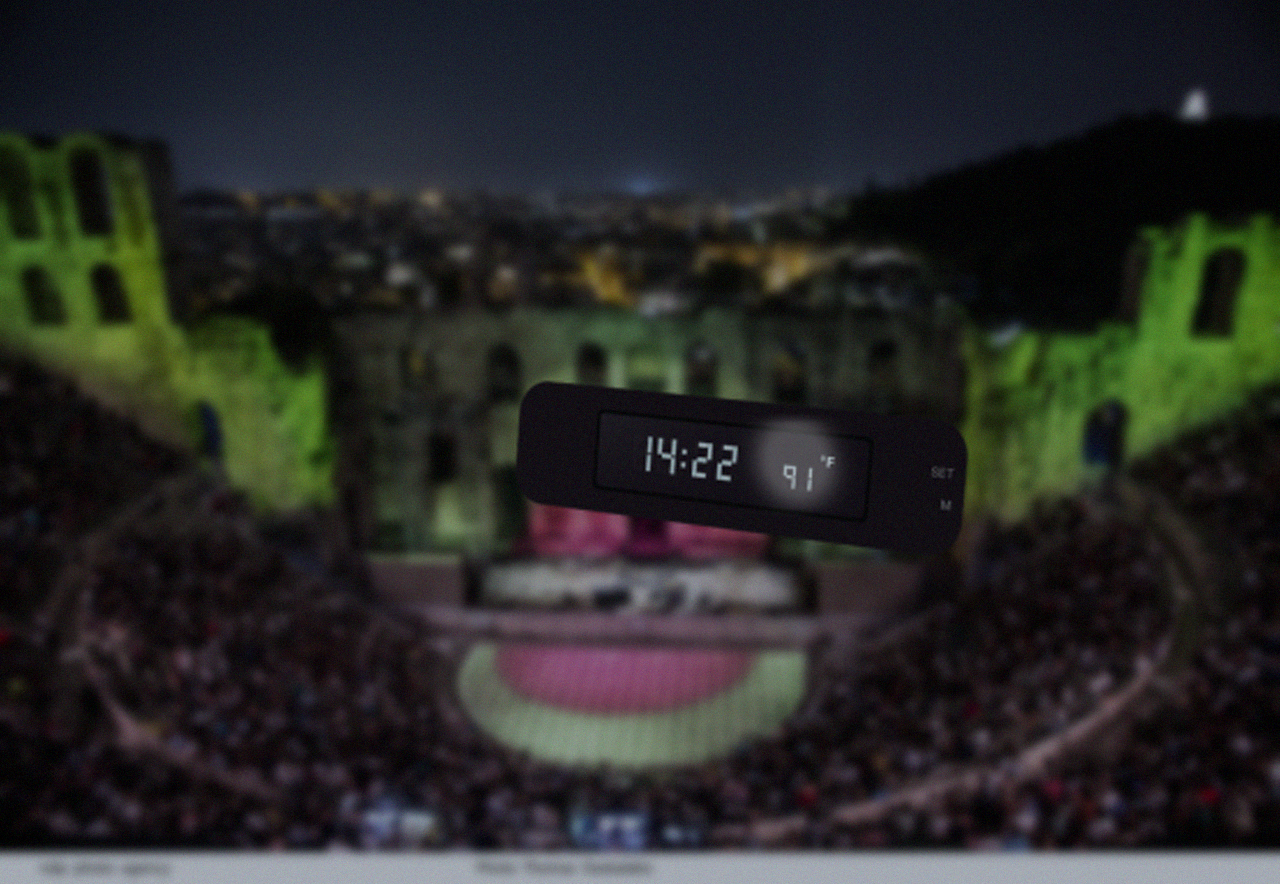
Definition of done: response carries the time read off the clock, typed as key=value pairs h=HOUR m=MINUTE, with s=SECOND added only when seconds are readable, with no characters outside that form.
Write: h=14 m=22
